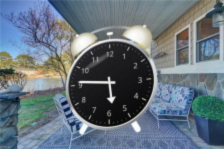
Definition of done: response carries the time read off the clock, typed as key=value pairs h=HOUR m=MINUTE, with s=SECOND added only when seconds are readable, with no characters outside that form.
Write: h=5 m=46
